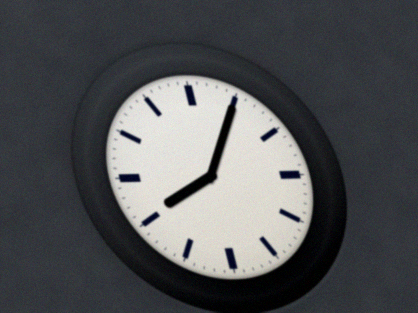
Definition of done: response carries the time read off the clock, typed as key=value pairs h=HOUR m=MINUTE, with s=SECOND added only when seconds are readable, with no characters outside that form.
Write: h=8 m=5
